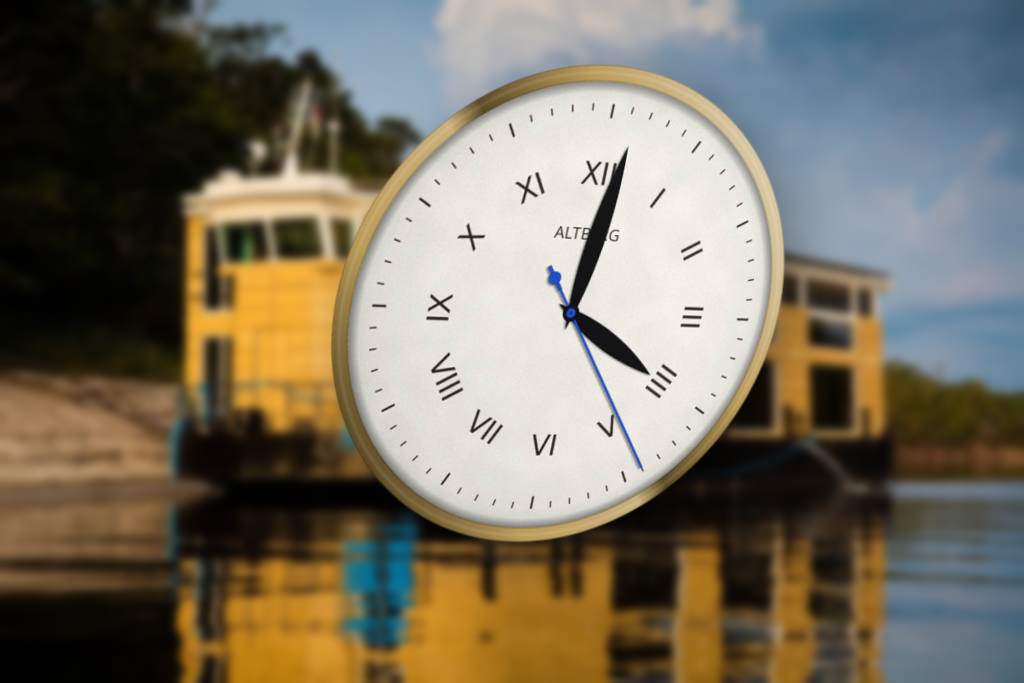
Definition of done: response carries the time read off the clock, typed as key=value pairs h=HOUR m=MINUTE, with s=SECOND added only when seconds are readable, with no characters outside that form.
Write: h=4 m=1 s=24
